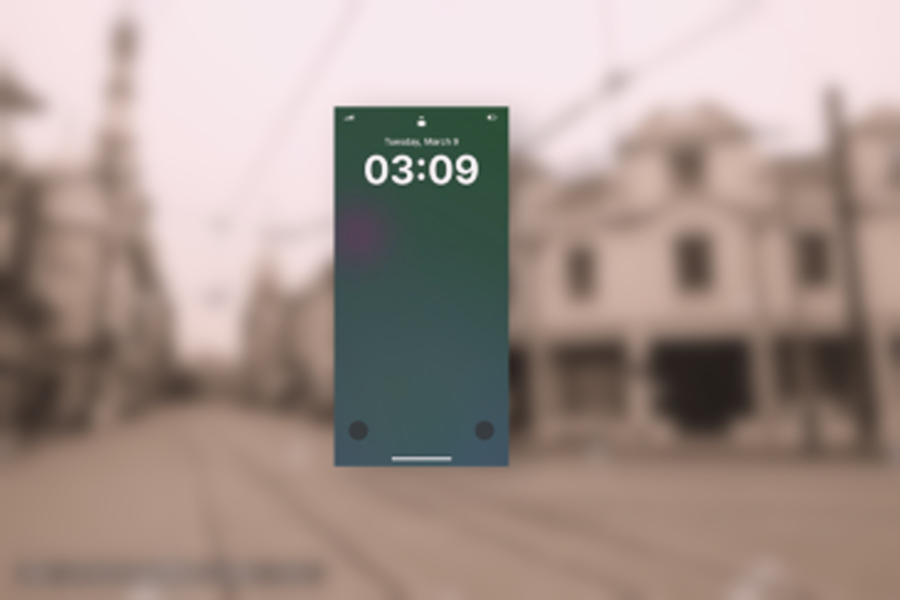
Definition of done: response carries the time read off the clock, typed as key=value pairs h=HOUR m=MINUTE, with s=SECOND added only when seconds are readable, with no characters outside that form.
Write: h=3 m=9
